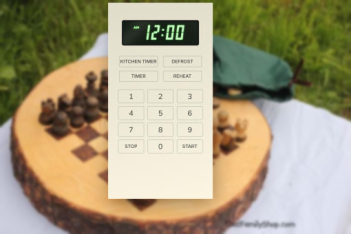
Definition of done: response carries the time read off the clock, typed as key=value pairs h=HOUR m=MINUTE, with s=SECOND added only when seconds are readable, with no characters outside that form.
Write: h=12 m=0
